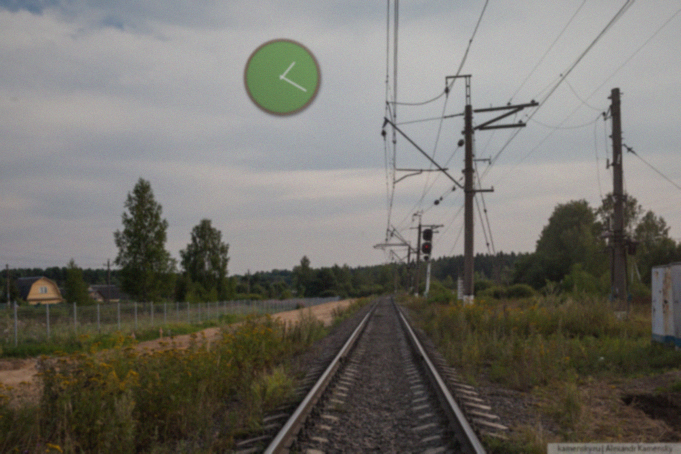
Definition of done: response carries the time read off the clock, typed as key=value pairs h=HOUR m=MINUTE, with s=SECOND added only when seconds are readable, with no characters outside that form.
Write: h=1 m=20
